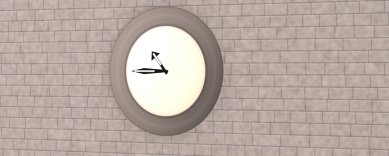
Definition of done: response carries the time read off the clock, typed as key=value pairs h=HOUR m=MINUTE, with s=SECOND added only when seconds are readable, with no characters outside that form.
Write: h=10 m=45
